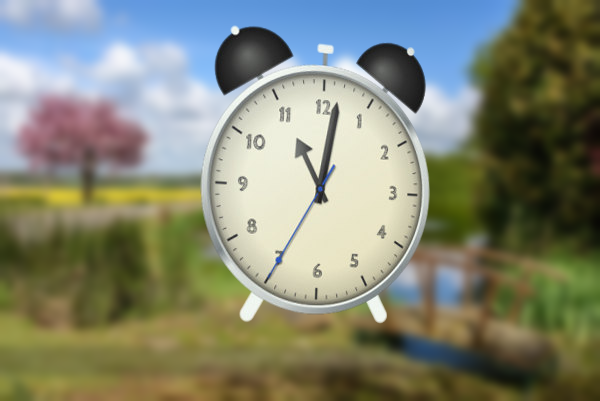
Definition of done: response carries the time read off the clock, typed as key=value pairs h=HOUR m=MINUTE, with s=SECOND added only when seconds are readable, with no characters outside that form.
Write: h=11 m=1 s=35
